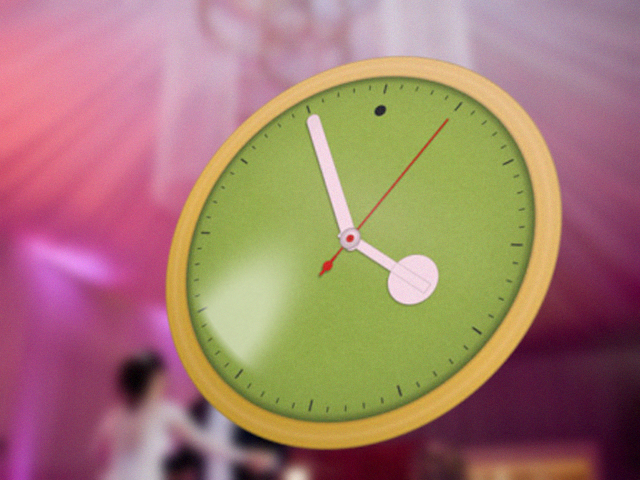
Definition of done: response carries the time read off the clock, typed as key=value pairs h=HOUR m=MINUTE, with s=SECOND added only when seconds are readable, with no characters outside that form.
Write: h=3 m=55 s=5
